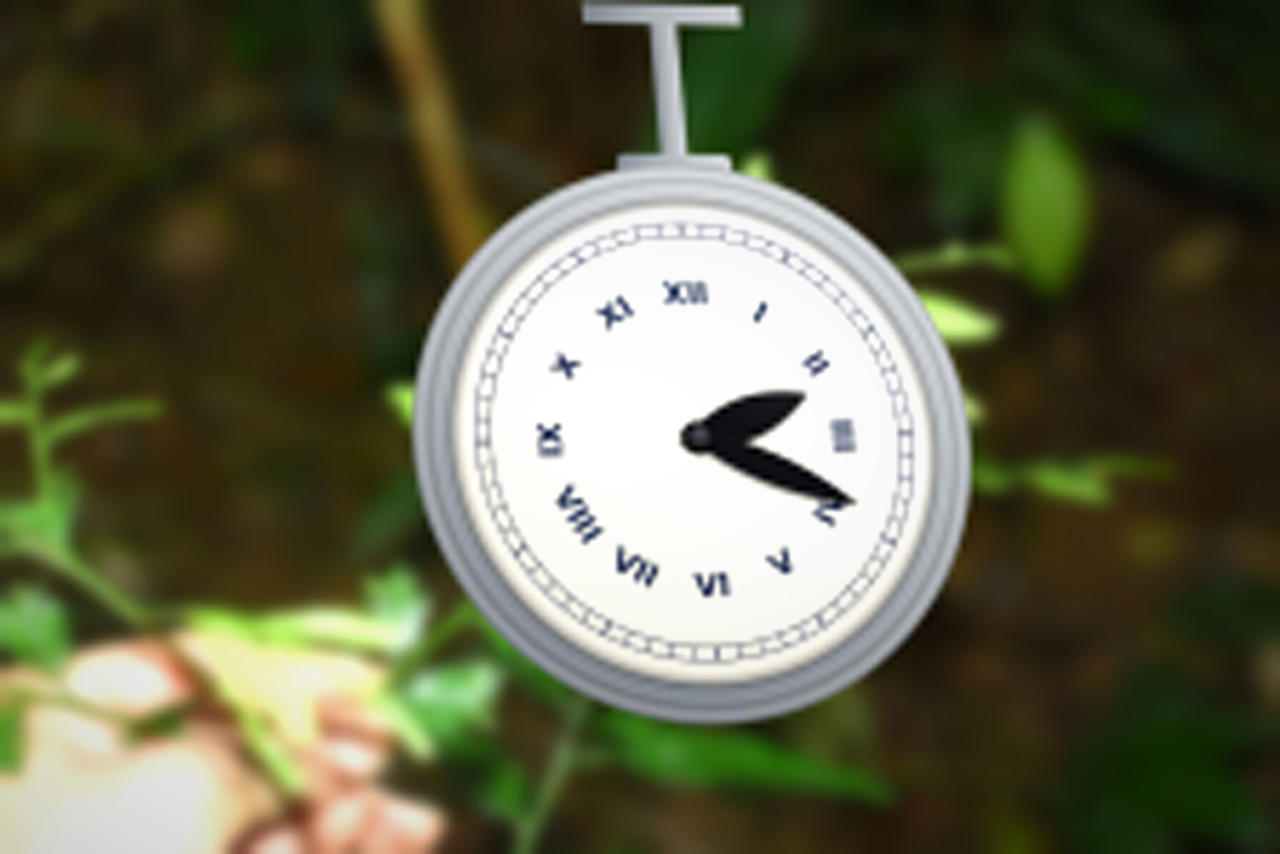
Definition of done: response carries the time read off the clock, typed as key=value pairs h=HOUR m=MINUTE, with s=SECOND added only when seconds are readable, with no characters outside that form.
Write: h=2 m=19
